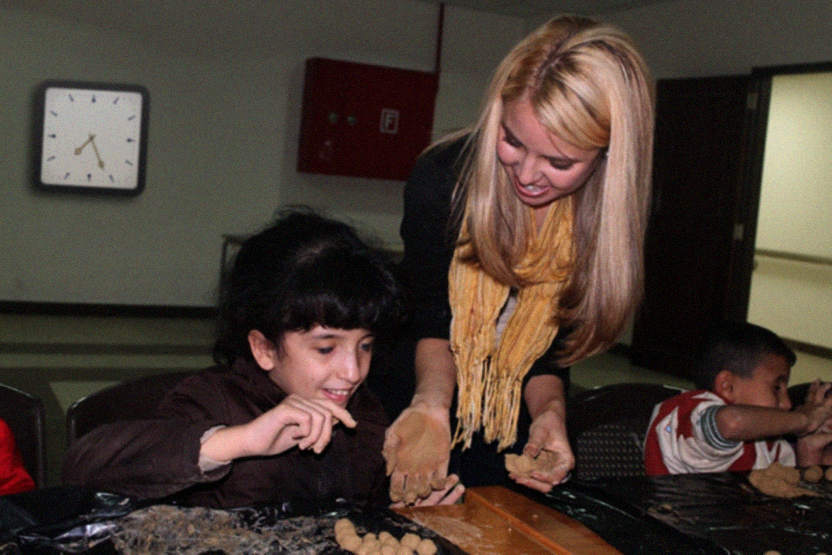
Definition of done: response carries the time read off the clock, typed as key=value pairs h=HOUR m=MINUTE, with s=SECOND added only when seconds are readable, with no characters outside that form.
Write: h=7 m=26
